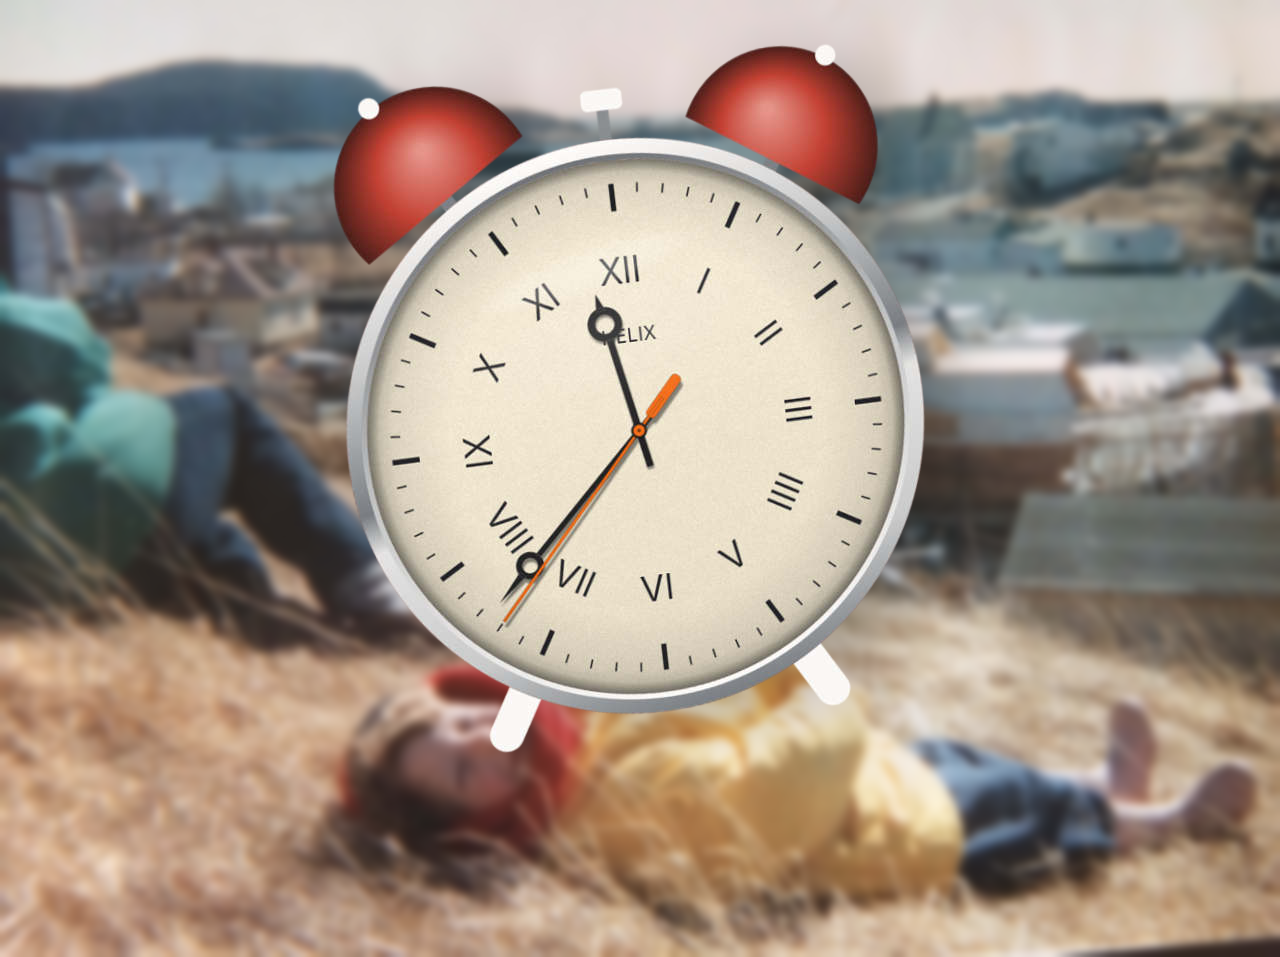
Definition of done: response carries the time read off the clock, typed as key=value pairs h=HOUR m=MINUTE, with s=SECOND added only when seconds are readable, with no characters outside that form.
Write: h=11 m=37 s=37
